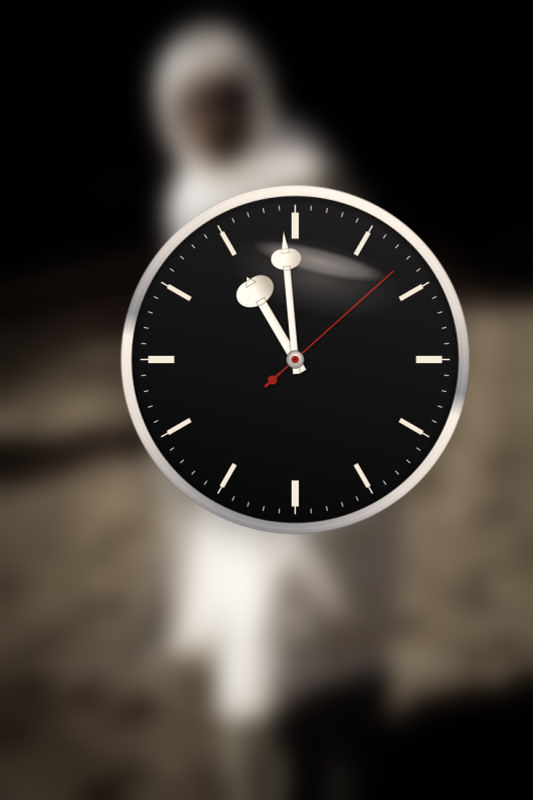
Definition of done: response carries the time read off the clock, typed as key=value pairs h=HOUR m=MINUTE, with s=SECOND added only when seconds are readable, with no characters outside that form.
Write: h=10 m=59 s=8
